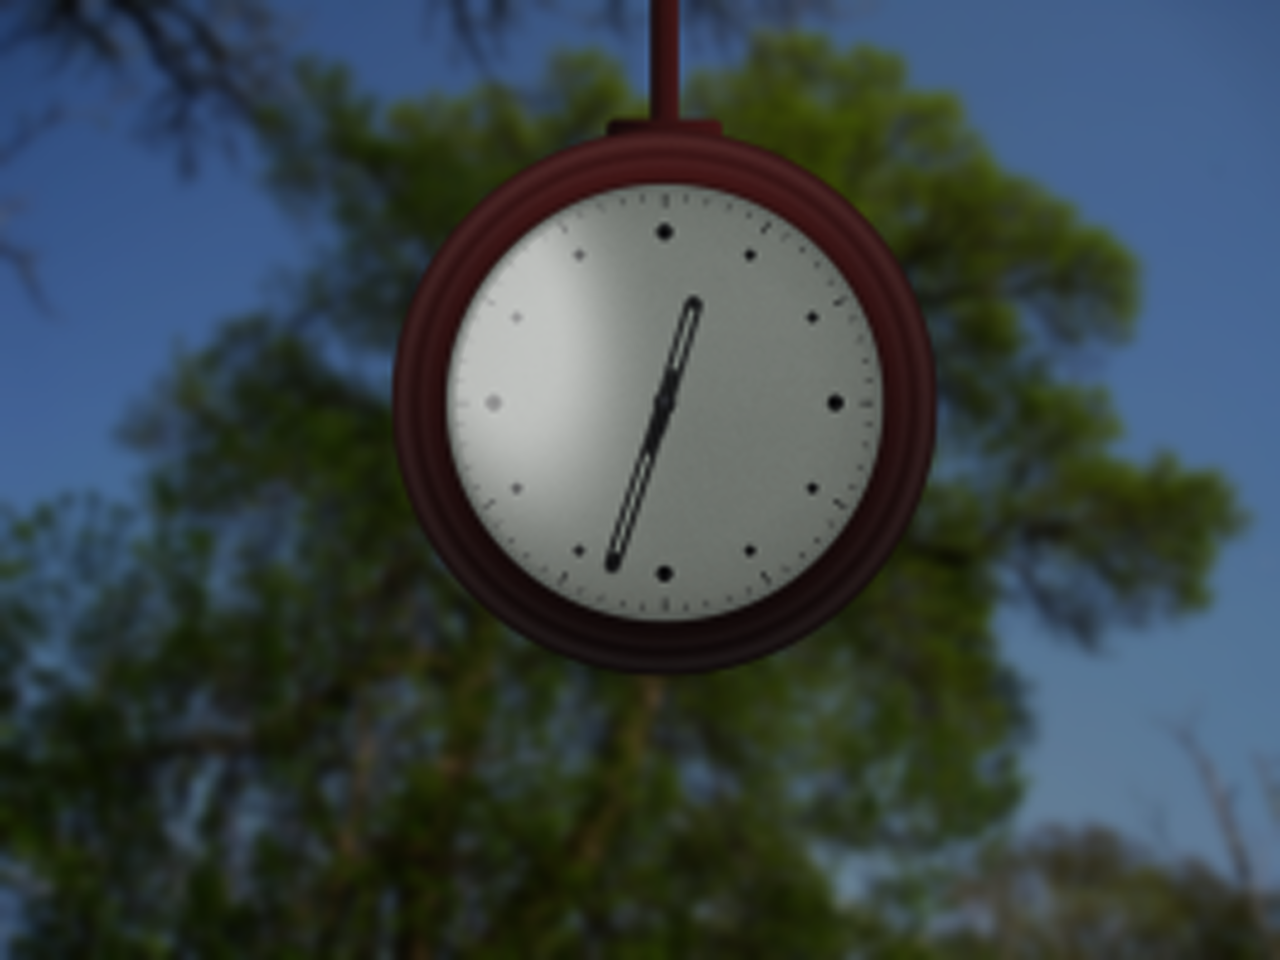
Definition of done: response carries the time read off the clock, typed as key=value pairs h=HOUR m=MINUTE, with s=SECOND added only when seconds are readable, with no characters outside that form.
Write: h=12 m=33
